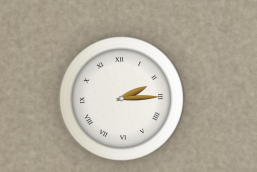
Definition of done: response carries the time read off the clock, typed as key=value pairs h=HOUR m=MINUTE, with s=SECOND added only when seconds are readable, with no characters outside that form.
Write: h=2 m=15
